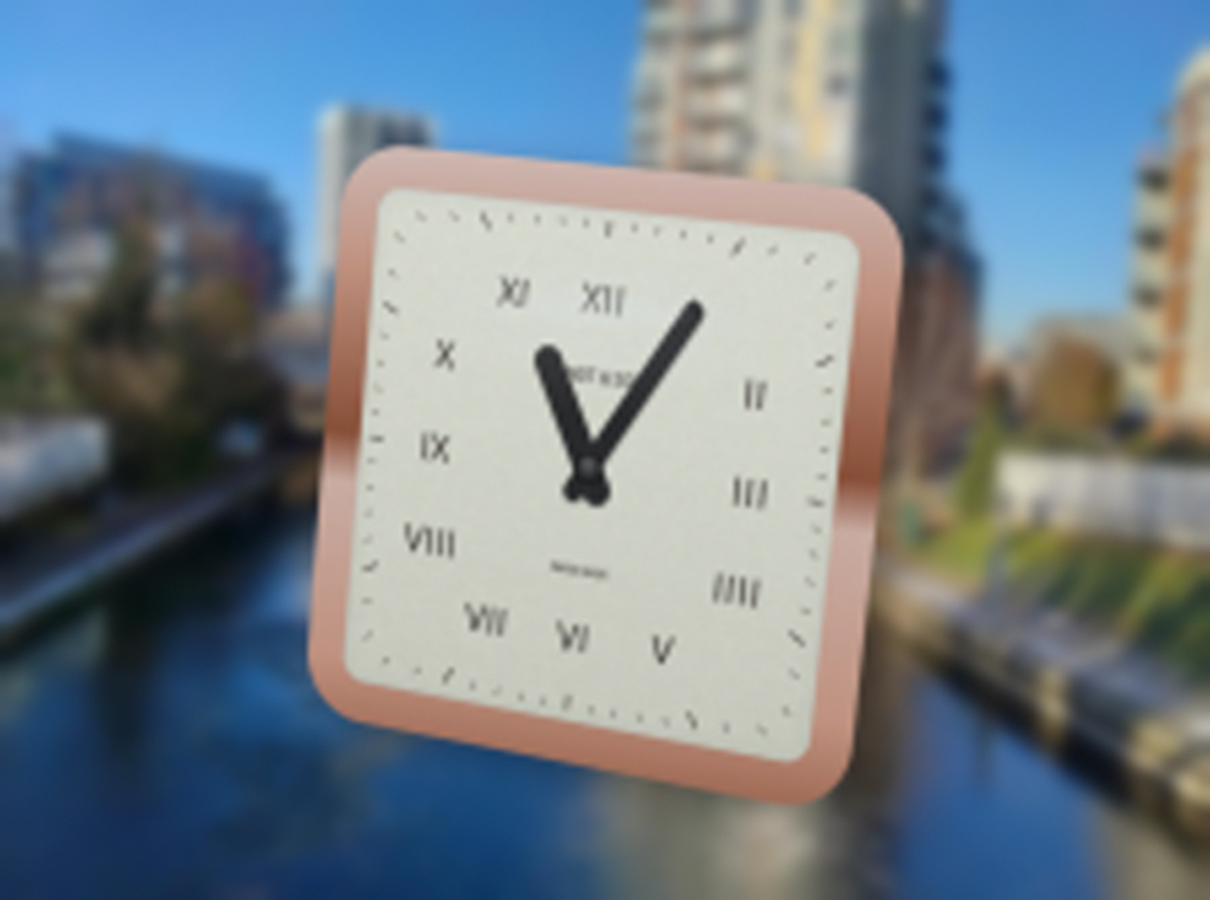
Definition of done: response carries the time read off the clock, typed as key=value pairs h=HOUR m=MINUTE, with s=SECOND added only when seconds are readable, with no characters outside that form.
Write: h=11 m=5
